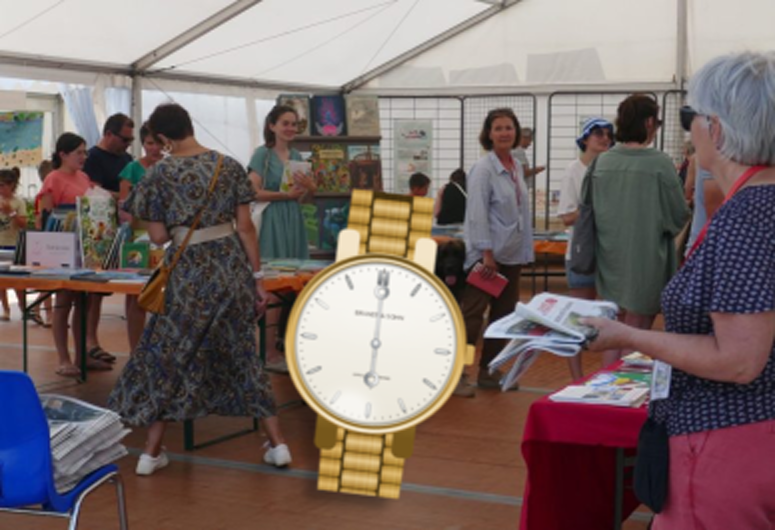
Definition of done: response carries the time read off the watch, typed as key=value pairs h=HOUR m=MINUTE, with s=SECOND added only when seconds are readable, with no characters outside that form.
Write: h=6 m=0
